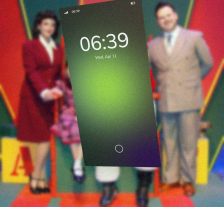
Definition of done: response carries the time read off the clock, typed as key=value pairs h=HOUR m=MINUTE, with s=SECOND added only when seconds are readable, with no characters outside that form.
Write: h=6 m=39
